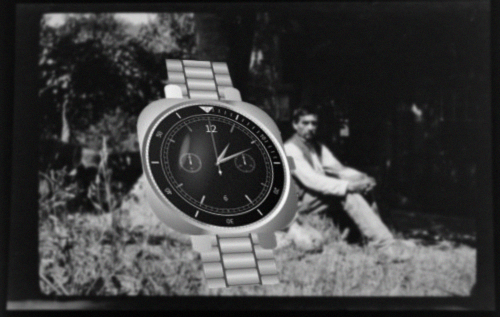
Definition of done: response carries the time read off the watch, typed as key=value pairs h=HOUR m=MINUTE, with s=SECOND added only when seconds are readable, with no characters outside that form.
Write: h=1 m=11
